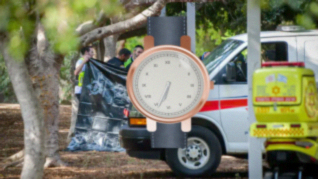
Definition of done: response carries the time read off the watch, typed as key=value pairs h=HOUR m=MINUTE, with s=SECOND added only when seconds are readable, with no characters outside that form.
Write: h=6 m=34
